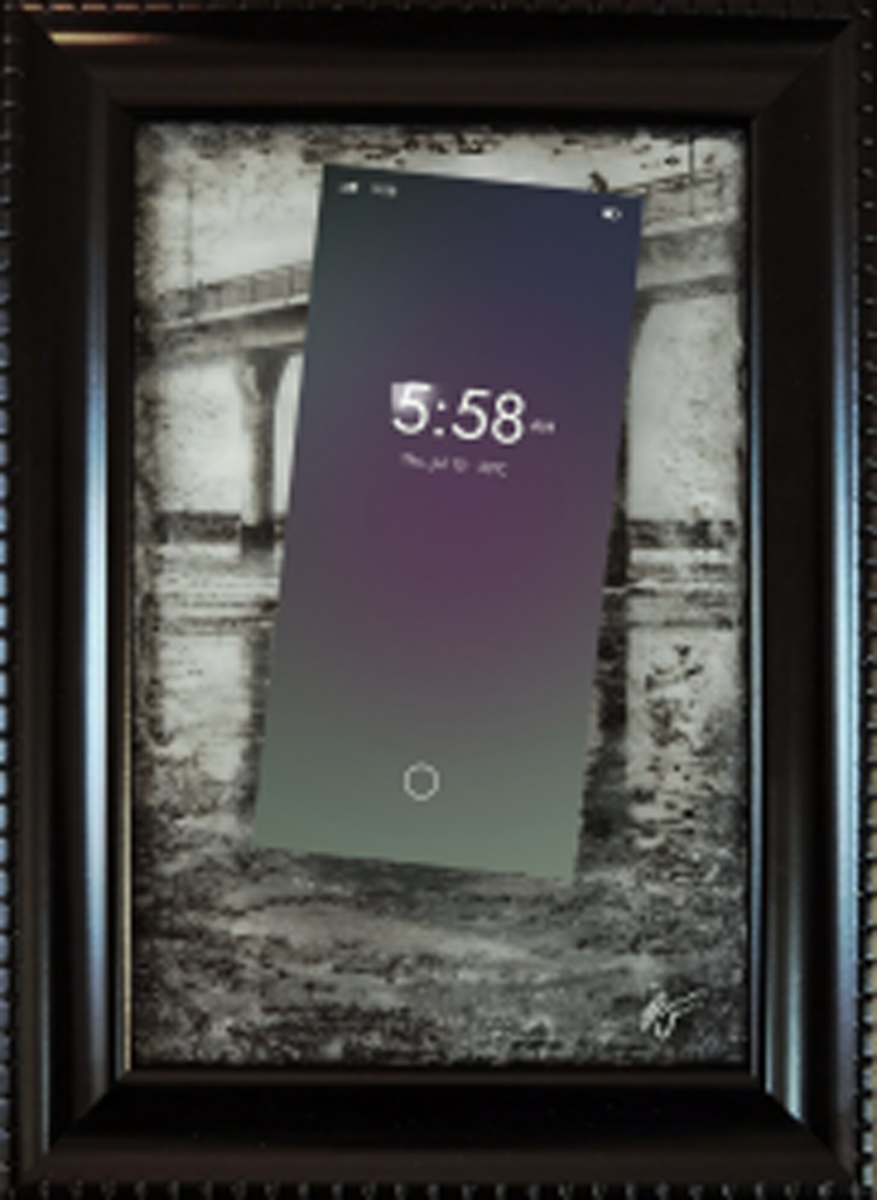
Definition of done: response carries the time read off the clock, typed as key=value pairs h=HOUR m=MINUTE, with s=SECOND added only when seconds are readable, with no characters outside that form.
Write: h=5 m=58
